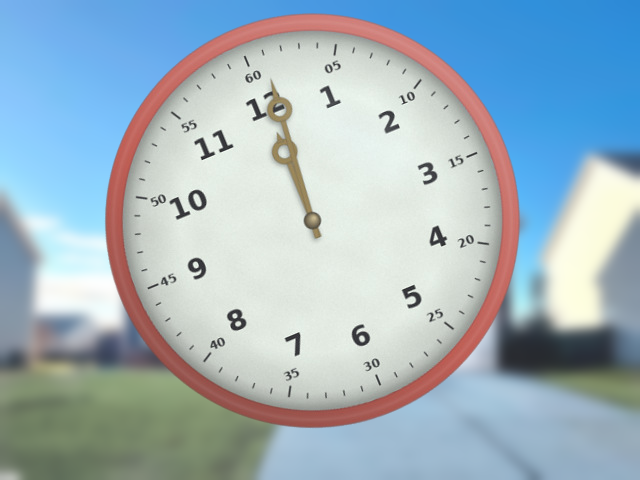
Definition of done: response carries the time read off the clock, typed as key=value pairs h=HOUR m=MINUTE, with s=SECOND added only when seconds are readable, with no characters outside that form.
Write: h=12 m=1
